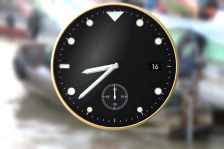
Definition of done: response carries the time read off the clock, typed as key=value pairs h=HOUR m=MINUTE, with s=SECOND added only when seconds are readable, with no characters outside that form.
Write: h=8 m=38
